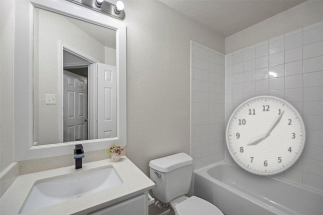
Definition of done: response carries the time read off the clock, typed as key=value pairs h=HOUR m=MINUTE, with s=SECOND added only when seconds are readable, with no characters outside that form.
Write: h=8 m=6
